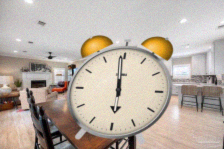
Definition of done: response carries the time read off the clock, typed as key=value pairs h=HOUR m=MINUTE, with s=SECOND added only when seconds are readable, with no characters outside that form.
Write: h=5 m=59
